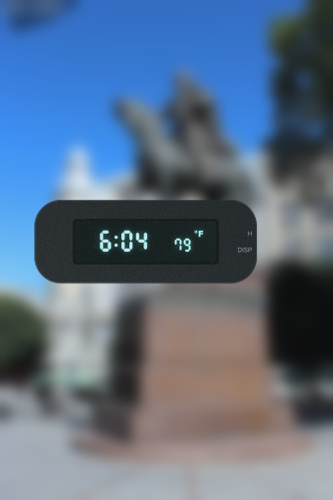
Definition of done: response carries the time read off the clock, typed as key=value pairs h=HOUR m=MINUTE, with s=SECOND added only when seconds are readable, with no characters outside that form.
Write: h=6 m=4
